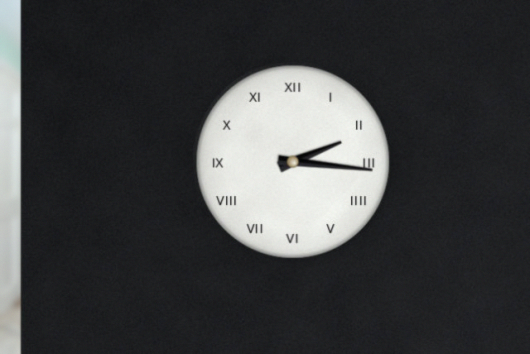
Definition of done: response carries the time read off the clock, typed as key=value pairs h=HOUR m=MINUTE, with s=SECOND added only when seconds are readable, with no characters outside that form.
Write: h=2 m=16
